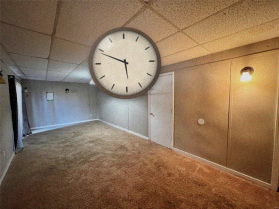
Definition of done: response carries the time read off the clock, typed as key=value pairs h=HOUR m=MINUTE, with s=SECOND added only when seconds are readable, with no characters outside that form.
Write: h=5 m=49
